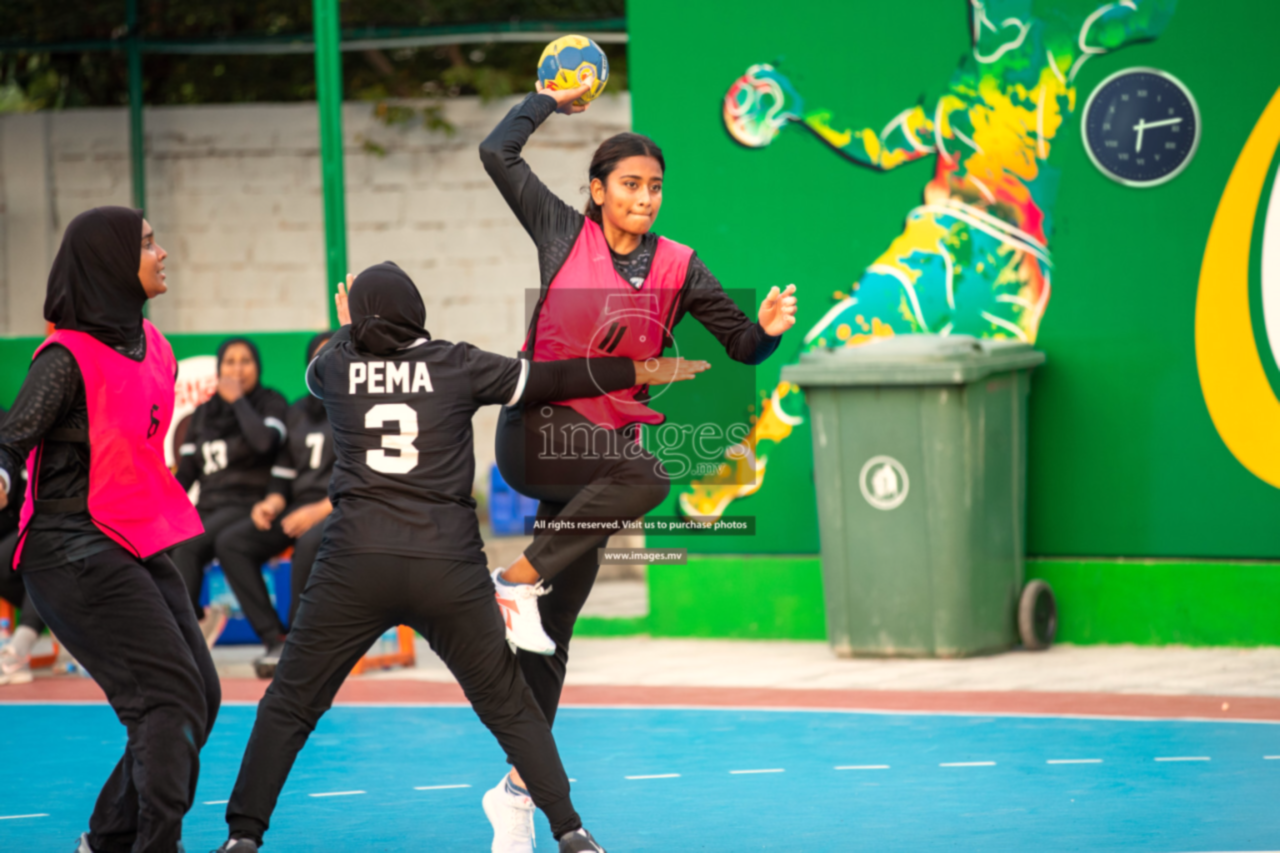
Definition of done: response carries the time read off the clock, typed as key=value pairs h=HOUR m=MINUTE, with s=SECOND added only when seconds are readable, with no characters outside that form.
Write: h=6 m=13
